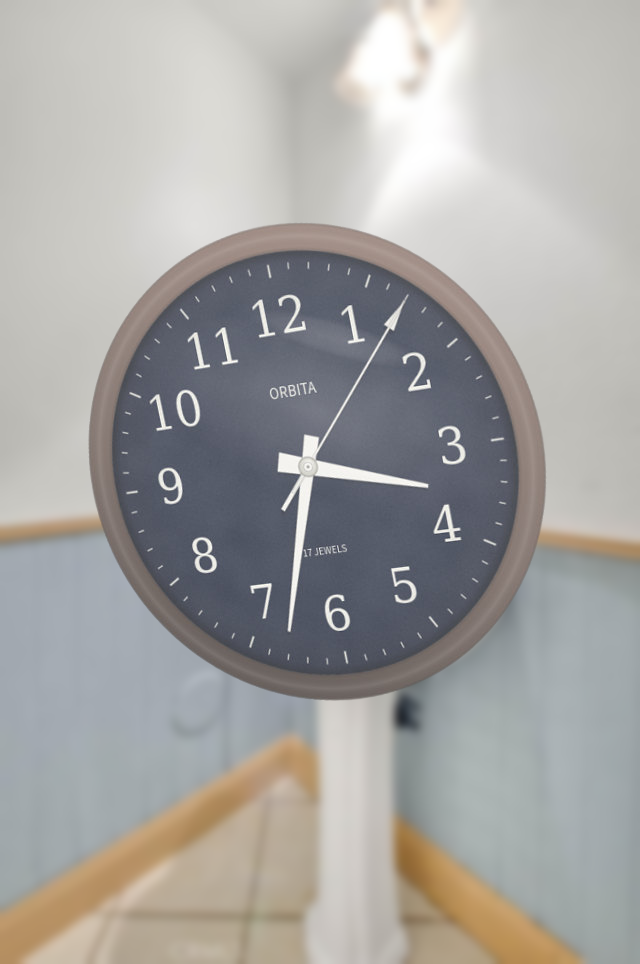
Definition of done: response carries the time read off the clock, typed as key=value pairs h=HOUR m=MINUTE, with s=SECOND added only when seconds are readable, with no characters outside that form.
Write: h=3 m=33 s=7
